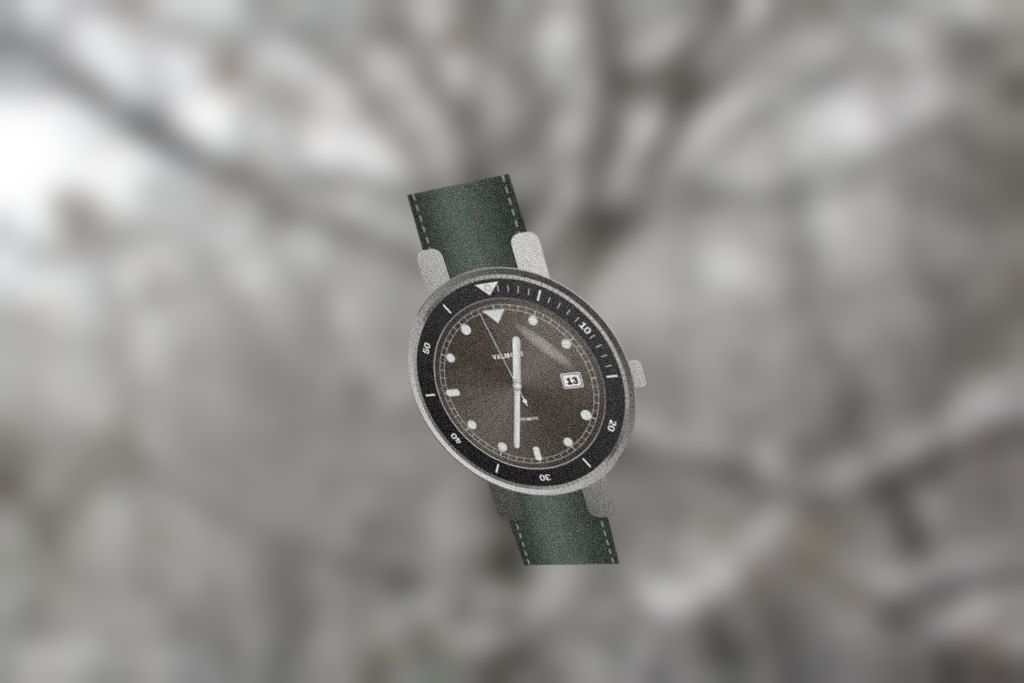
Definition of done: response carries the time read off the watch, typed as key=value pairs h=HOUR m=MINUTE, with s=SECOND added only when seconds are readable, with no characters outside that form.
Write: h=12 m=32 s=58
